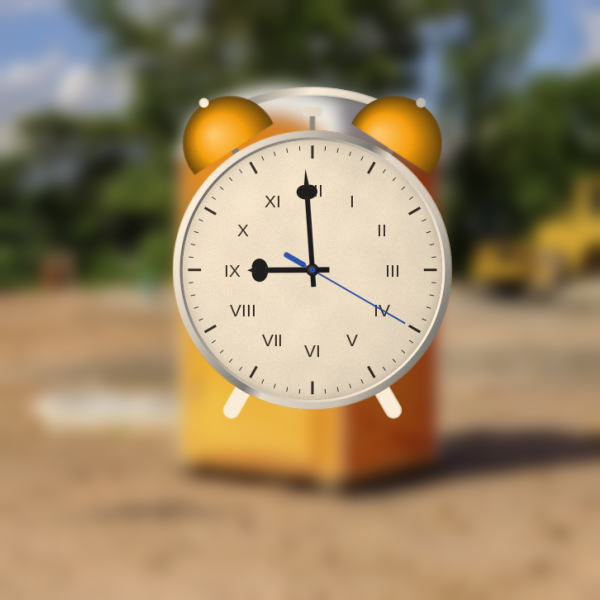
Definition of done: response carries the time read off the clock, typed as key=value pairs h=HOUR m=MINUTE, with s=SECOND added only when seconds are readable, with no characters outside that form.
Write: h=8 m=59 s=20
